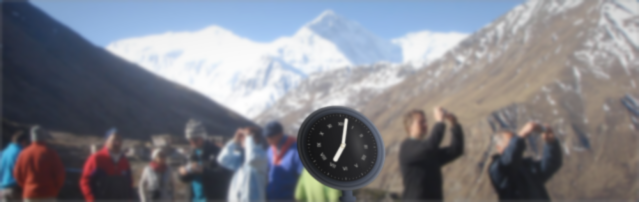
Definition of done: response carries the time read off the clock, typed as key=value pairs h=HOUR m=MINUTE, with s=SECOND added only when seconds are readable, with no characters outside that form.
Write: h=7 m=2
